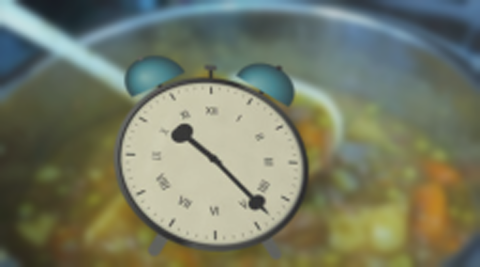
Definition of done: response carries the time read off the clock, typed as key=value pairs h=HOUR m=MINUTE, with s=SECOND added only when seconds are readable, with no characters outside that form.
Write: h=10 m=23
